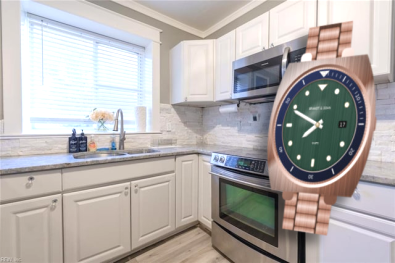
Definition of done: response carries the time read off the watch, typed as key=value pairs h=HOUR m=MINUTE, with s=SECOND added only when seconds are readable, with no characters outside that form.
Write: h=7 m=49
